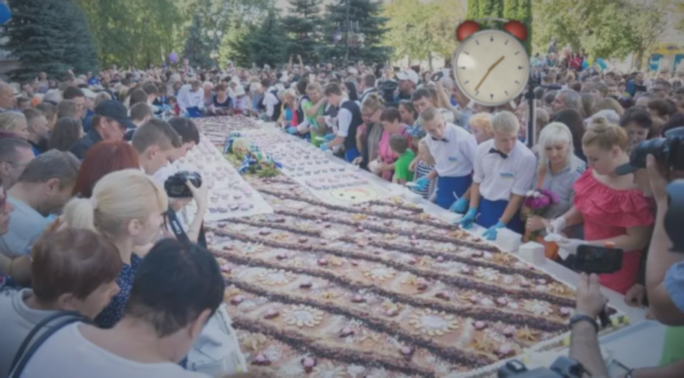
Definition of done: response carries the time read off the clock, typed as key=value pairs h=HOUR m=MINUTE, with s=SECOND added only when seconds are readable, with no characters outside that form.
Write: h=1 m=36
